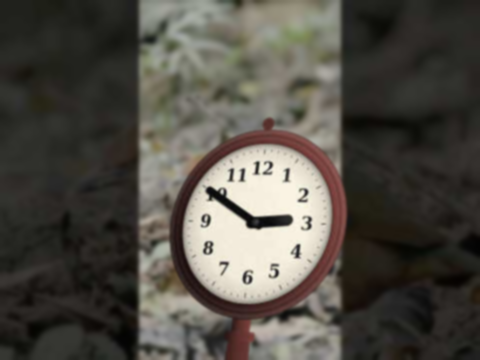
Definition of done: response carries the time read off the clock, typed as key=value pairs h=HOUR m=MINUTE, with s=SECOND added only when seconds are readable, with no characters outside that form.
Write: h=2 m=50
